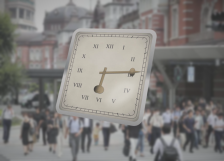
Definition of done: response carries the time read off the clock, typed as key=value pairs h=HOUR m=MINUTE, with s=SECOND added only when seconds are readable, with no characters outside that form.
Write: h=6 m=14
